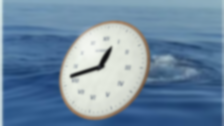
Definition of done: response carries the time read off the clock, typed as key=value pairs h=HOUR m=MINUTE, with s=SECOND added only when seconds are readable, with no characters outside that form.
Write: h=12 m=42
